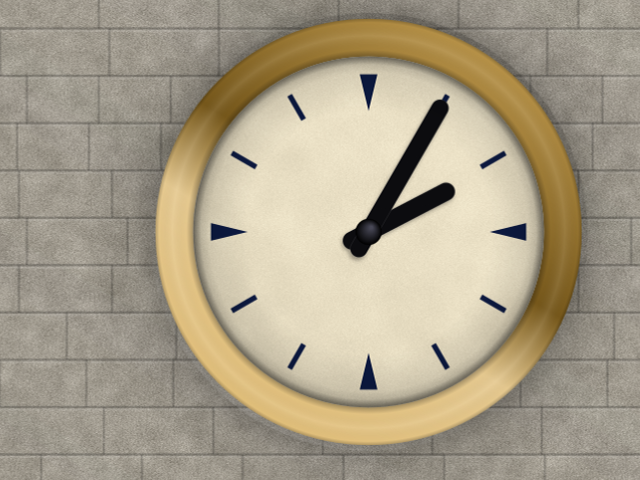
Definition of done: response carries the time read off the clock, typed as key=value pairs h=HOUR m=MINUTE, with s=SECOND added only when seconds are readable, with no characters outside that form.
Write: h=2 m=5
